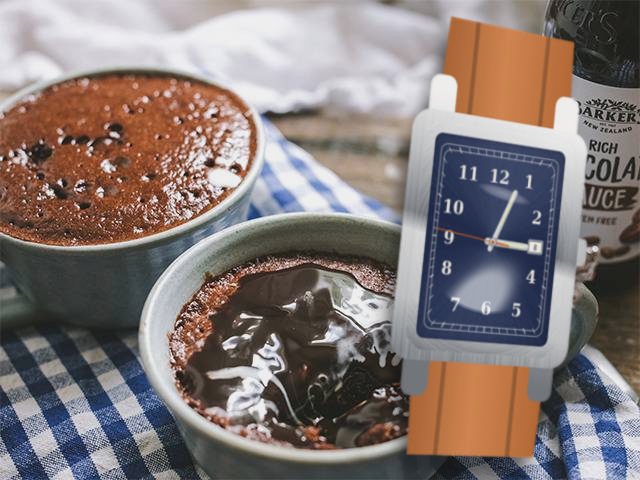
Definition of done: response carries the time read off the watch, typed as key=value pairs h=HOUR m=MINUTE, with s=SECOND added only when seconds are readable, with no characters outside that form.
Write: h=3 m=3 s=46
